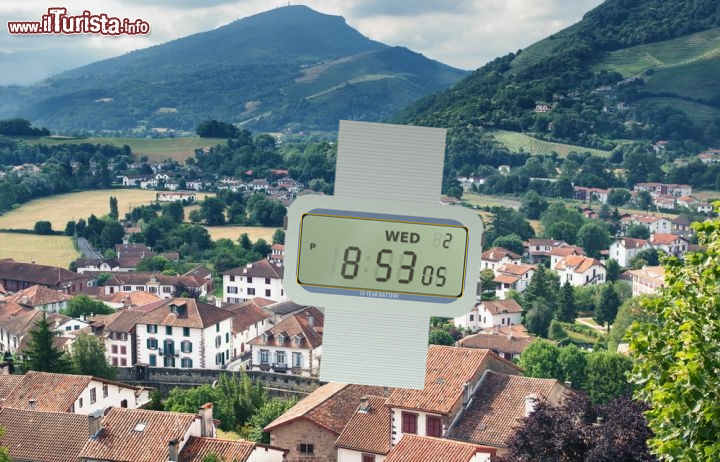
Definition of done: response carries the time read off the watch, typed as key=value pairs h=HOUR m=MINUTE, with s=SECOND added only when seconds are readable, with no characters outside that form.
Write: h=8 m=53 s=5
